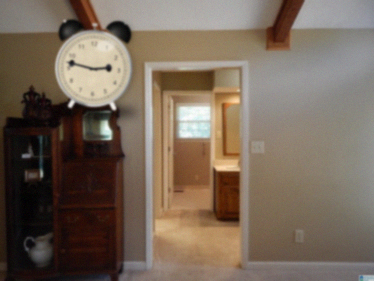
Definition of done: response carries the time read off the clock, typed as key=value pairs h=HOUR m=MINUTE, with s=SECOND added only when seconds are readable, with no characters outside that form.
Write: h=2 m=47
